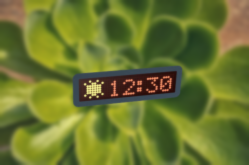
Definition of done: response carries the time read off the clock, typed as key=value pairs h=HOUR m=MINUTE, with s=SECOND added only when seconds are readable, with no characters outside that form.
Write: h=12 m=30
